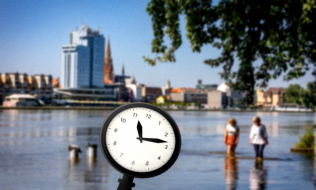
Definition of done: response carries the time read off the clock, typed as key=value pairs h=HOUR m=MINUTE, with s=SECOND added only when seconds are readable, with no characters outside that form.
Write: h=11 m=13
